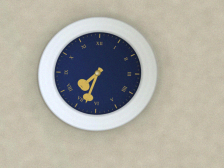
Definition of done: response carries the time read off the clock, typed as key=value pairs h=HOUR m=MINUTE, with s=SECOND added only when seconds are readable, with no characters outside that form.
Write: h=7 m=33
